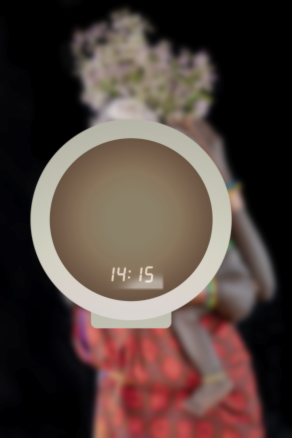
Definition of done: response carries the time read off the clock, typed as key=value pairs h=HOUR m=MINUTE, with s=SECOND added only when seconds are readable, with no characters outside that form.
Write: h=14 m=15
